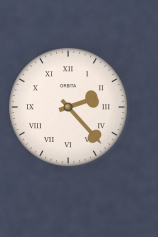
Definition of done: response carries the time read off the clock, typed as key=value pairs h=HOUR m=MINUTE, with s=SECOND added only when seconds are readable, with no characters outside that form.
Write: h=2 m=23
